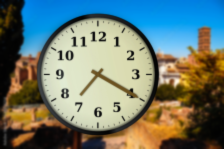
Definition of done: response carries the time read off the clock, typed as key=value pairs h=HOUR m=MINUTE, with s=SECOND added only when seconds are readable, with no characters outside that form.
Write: h=7 m=20
